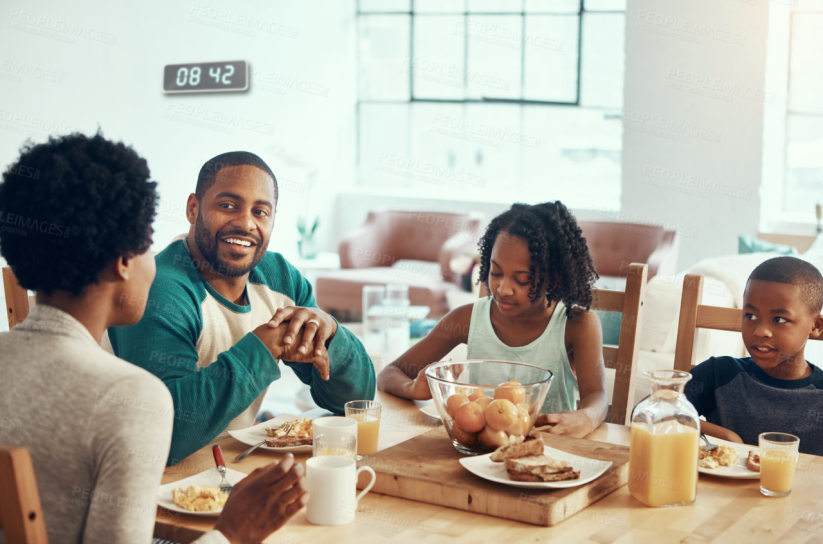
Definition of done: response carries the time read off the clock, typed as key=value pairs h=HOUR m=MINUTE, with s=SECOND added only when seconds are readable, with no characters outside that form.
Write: h=8 m=42
